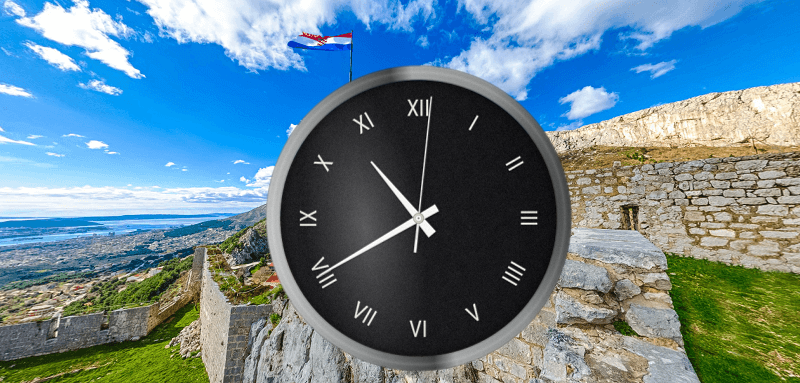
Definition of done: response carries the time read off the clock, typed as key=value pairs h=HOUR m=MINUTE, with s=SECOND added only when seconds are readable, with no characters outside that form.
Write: h=10 m=40 s=1
